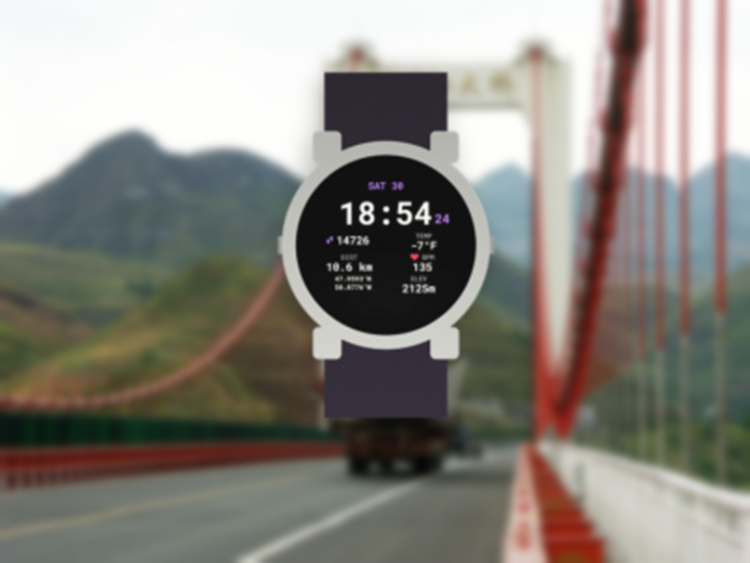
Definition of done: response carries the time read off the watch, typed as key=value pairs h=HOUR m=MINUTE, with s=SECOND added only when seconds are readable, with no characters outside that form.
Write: h=18 m=54
